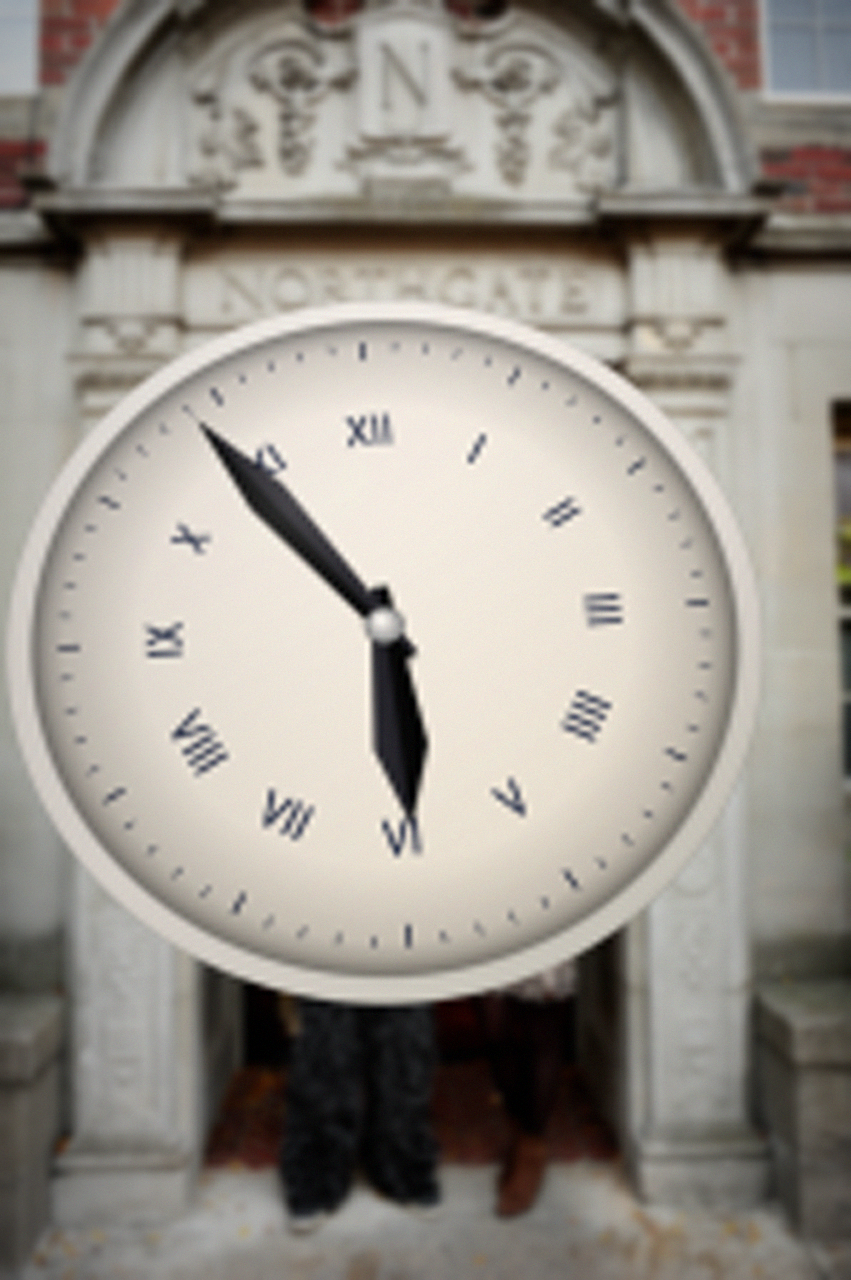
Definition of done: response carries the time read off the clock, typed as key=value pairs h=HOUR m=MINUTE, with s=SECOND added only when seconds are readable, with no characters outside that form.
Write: h=5 m=54
